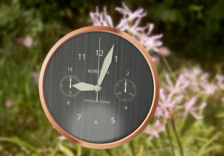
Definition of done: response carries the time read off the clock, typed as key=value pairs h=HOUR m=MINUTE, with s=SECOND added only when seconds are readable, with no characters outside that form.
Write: h=9 m=3
